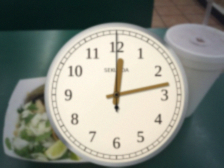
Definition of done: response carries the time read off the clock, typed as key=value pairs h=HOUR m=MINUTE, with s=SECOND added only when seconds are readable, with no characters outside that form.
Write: h=12 m=13 s=0
